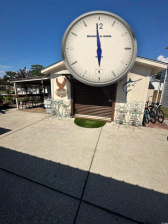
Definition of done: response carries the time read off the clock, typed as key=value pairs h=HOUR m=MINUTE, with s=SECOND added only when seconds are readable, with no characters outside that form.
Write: h=5 m=59
